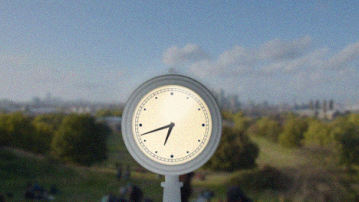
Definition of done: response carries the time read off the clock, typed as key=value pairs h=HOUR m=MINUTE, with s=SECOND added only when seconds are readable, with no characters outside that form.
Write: h=6 m=42
